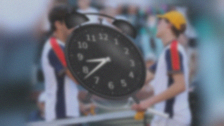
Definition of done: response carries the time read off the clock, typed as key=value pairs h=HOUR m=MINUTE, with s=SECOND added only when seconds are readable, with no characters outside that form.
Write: h=8 m=38
